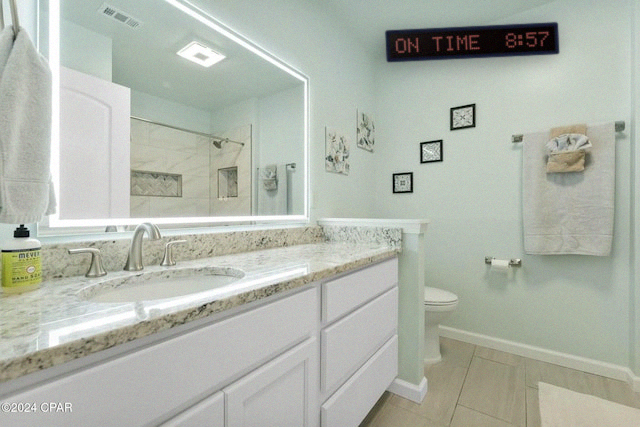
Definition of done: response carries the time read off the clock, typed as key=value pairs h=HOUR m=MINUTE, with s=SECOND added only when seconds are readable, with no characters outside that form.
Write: h=8 m=57
